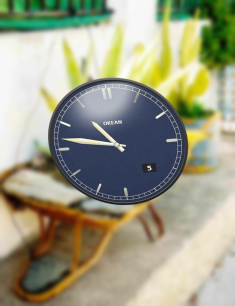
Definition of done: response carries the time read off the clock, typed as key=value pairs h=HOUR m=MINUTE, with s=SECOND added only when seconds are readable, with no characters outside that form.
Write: h=10 m=47
